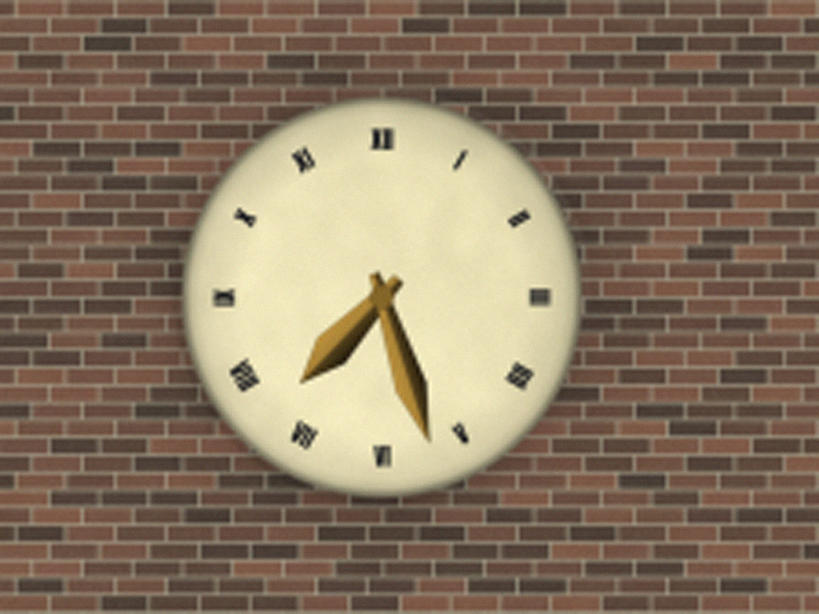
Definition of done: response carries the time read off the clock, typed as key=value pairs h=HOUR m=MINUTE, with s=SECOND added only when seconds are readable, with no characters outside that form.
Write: h=7 m=27
